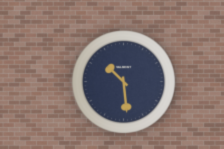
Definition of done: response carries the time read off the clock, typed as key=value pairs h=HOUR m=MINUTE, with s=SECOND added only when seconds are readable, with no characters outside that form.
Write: h=10 m=29
